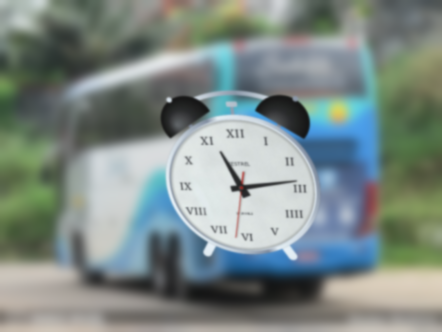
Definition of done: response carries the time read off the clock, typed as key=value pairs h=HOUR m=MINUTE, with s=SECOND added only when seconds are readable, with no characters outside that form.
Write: h=11 m=13 s=32
